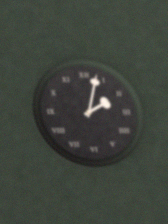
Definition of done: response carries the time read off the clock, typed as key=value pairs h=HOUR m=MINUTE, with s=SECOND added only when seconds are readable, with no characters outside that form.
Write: h=2 m=3
